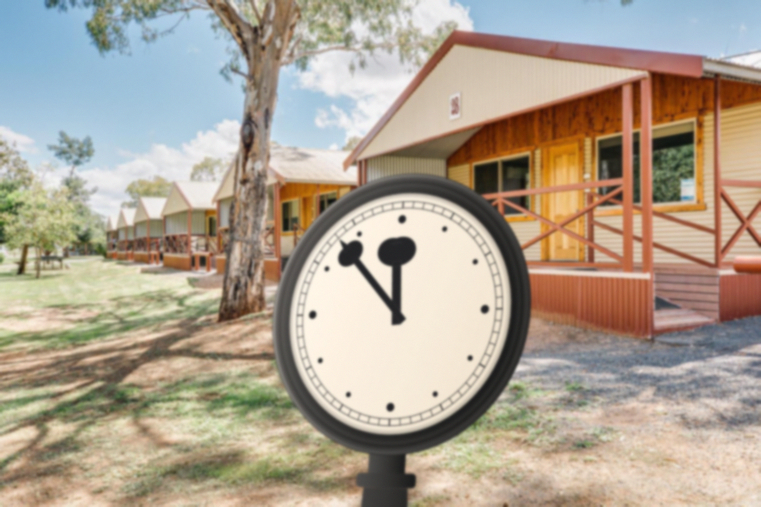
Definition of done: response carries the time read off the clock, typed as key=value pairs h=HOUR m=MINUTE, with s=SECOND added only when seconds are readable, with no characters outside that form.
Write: h=11 m=53
